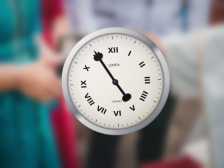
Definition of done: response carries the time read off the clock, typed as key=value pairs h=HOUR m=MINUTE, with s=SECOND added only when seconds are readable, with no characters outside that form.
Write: h=4 m=55
